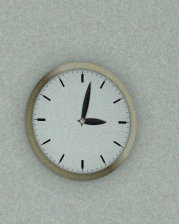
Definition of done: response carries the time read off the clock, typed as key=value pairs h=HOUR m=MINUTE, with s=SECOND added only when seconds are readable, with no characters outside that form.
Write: h=3 m=2
